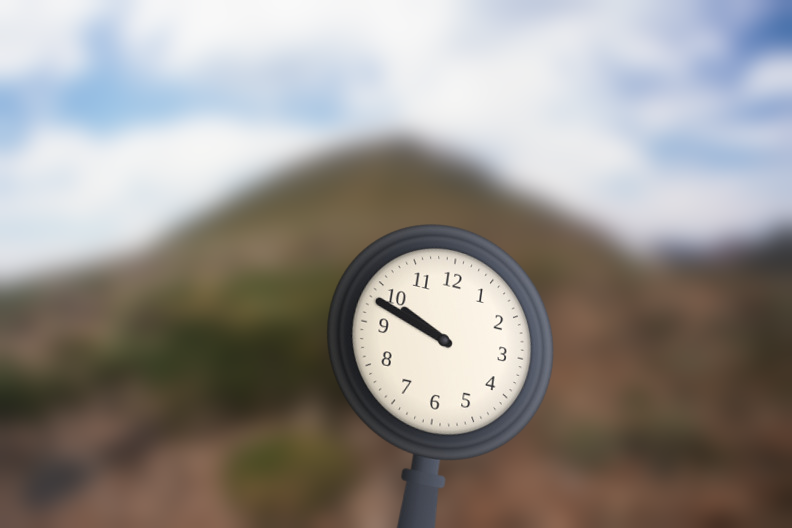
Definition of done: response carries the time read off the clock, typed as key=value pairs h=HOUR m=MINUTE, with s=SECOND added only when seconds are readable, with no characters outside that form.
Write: h=9 m=48
